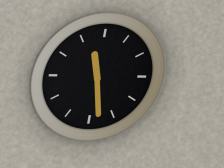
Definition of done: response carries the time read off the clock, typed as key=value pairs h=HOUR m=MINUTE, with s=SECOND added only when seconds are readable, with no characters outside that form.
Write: h=11 m=28
